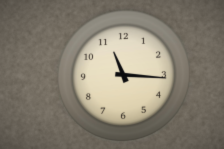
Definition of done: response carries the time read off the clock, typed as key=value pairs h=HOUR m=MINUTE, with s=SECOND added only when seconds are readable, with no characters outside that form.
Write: h=11 m=16
